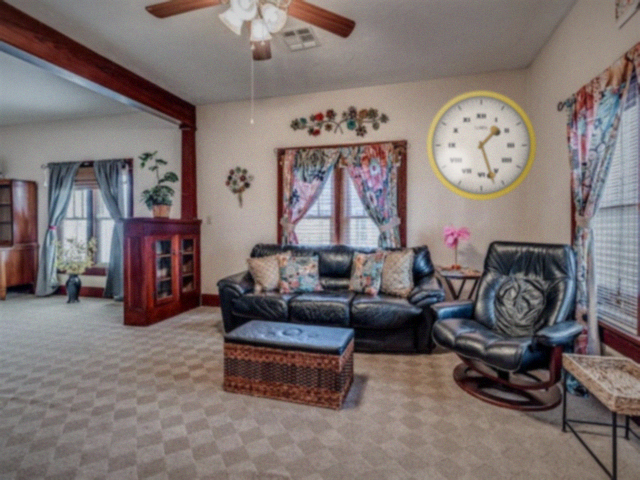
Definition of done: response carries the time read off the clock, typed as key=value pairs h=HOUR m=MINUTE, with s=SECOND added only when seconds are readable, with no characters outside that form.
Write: h=1 m=27
